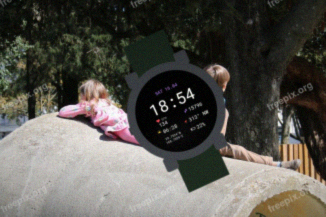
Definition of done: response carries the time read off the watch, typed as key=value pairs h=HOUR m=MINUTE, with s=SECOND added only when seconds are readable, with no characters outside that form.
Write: h=18 m=54
